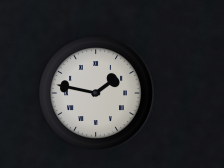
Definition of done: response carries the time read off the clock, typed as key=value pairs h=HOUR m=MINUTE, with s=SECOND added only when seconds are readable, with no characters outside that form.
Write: h=1 m=47
